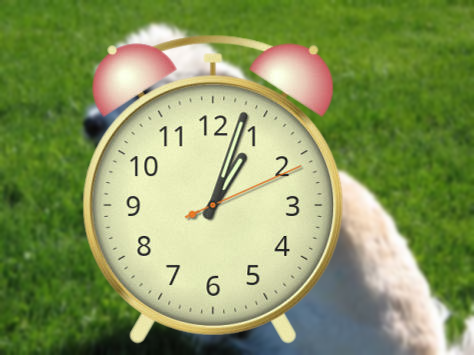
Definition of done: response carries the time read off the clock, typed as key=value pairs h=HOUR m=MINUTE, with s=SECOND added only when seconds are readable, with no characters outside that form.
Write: h=1 m=3 s=11
